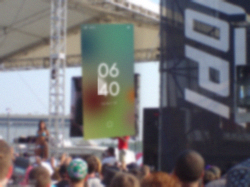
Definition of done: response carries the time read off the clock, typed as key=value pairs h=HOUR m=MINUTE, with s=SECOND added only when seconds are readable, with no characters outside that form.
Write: h=6 m=40
